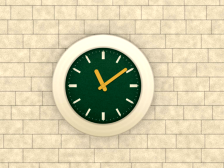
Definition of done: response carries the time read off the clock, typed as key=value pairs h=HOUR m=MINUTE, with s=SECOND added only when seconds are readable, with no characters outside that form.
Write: h=11 m=9
